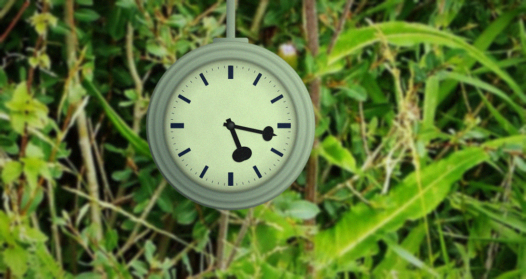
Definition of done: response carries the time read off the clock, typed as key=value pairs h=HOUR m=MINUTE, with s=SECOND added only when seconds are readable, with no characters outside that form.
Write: h=5 m=17
